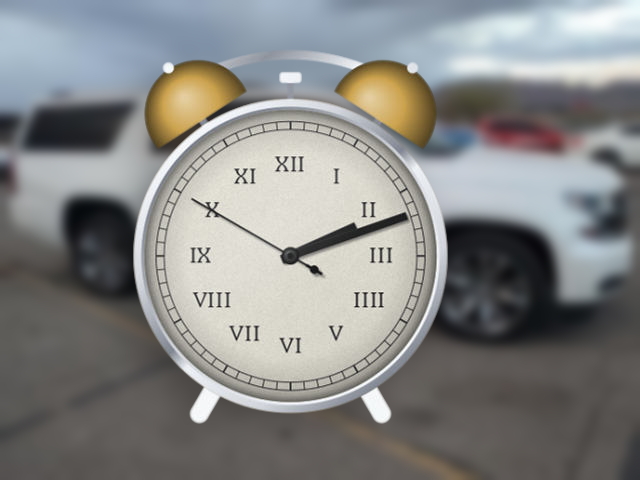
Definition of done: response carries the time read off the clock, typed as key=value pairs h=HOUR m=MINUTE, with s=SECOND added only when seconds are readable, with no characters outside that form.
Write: h=2 m=11 s=50
